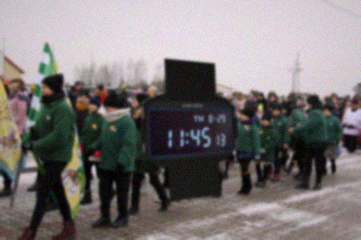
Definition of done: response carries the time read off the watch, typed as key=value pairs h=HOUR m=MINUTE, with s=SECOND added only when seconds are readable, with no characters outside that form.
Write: h=11 m=45 s=13
